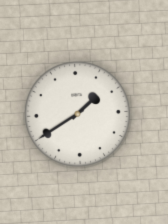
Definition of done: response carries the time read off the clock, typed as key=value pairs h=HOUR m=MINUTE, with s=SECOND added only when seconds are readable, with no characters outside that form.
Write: h=1 m=40
